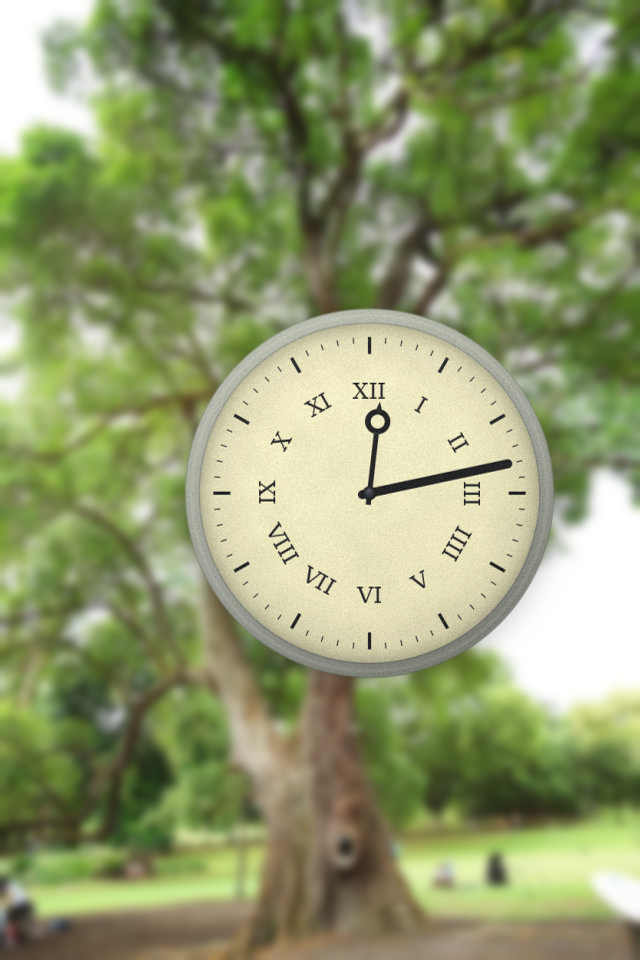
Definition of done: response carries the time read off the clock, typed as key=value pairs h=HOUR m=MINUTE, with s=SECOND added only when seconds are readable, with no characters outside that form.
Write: h=12 m=13
